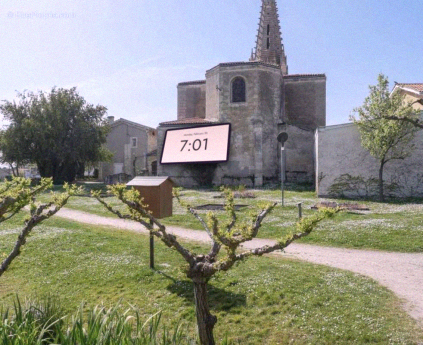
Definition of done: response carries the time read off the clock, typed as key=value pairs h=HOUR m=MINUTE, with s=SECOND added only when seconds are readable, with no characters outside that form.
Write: h=7 m=1
